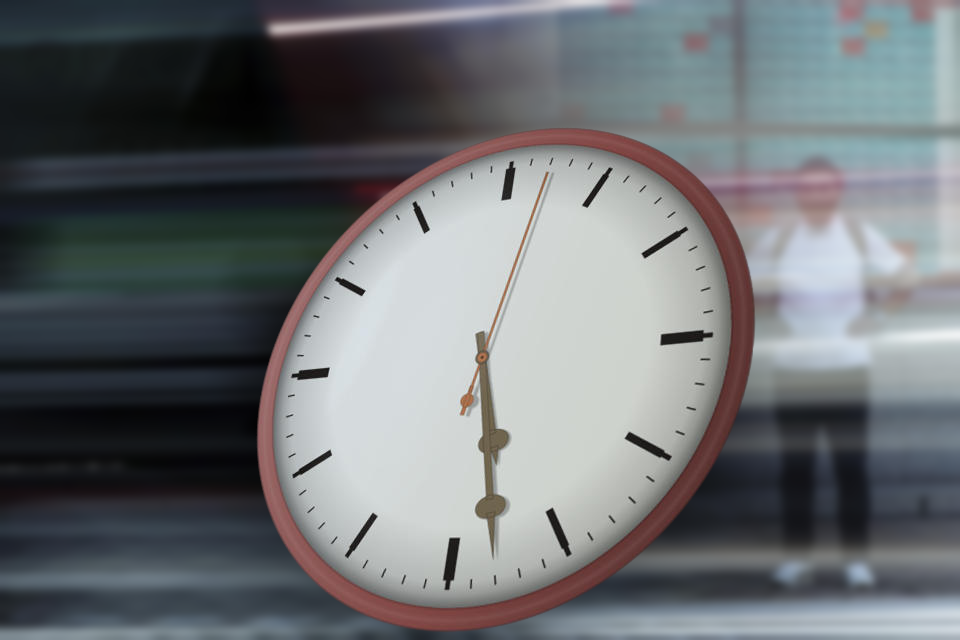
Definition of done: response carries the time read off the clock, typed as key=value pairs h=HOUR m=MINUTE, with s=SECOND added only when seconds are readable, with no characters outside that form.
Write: h=5 m=28 s=2
